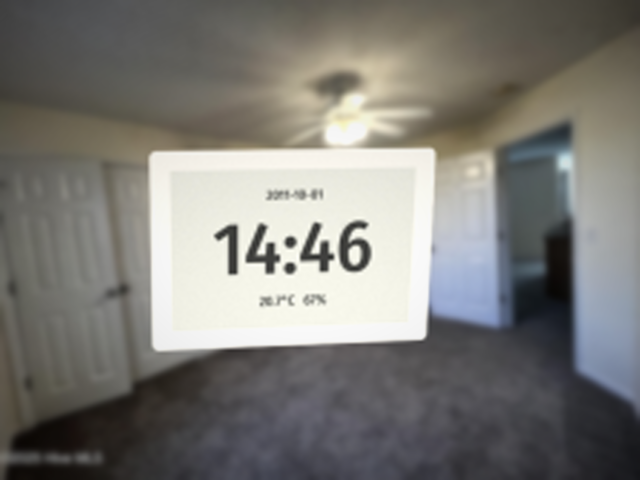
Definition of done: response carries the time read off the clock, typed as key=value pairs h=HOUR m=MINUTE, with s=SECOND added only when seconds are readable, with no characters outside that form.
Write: h=14 m=46
